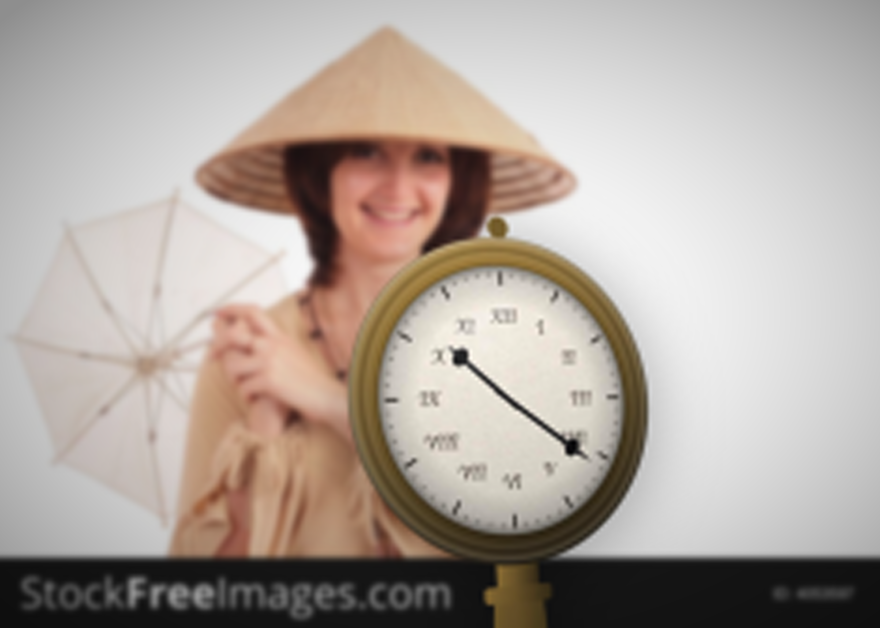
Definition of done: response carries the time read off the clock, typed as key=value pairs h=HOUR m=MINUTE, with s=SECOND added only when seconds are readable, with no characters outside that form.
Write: h=10 m=21
